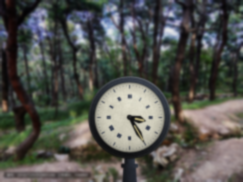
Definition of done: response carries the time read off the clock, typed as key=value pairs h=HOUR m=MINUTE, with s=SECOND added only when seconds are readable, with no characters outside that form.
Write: h=3 m=25
